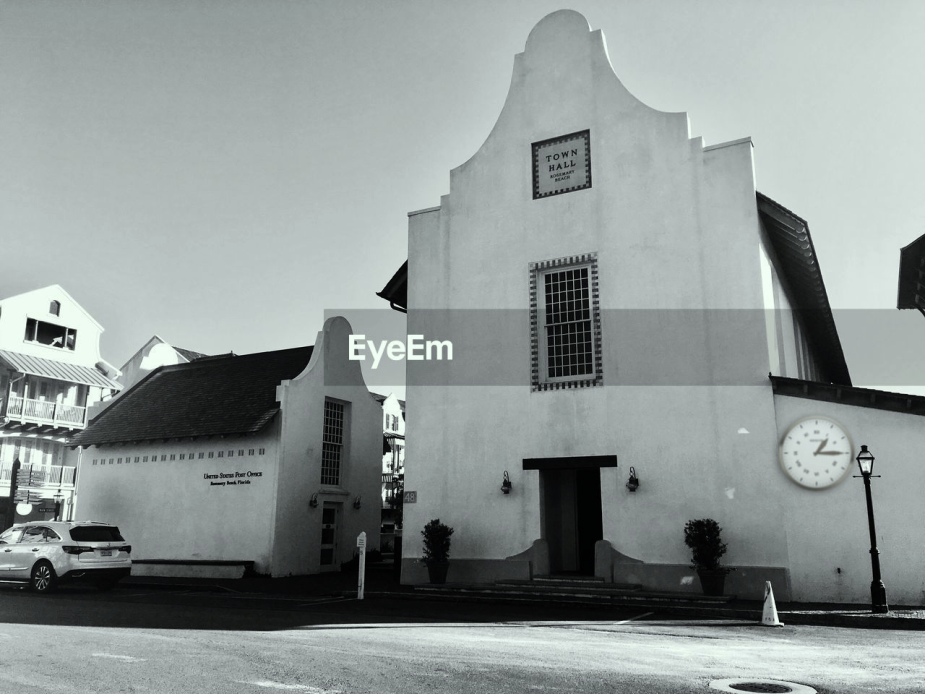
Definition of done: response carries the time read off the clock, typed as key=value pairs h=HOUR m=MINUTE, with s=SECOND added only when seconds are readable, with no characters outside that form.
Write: h=1 m=15
